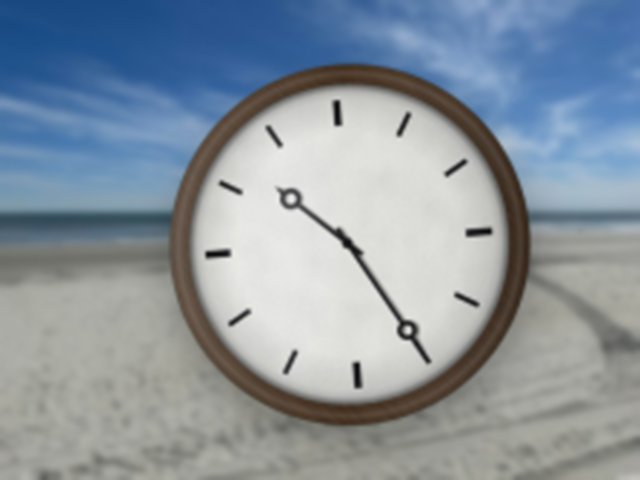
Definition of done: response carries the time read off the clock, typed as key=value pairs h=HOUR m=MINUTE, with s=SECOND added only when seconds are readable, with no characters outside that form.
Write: h=10 m=25
